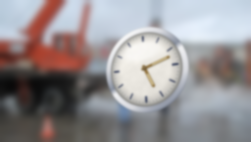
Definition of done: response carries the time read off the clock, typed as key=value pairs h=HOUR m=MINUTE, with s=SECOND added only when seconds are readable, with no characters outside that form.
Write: h=5 m=12
